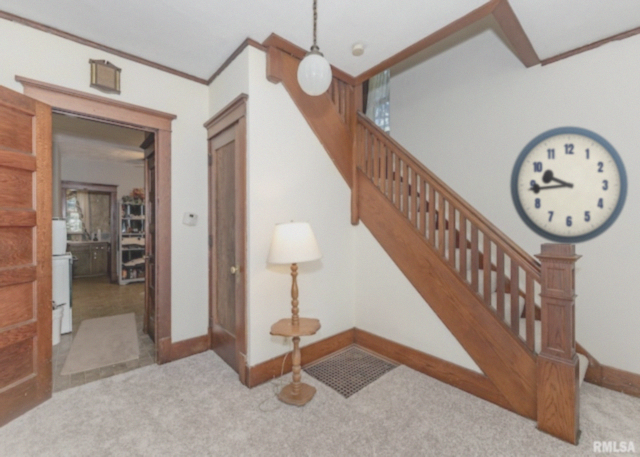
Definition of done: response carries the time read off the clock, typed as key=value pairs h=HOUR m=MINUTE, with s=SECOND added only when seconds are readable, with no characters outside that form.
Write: h=9 m=44
